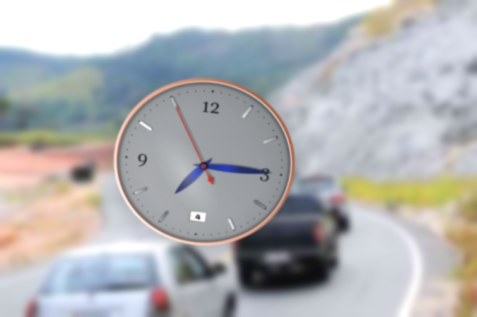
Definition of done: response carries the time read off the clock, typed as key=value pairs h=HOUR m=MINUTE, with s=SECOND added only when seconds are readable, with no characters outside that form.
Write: h=7 m=14 s=55
